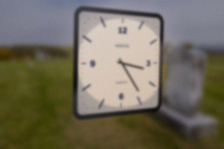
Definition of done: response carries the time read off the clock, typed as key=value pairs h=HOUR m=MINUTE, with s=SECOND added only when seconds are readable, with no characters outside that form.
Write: h=3 m=24
